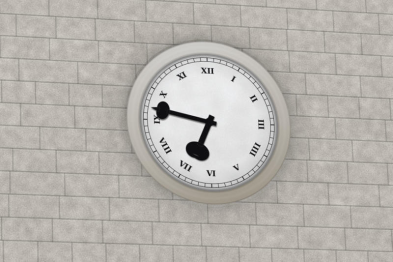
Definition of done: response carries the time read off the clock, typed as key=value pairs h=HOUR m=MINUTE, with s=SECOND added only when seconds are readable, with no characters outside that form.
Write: h=6 m=47
